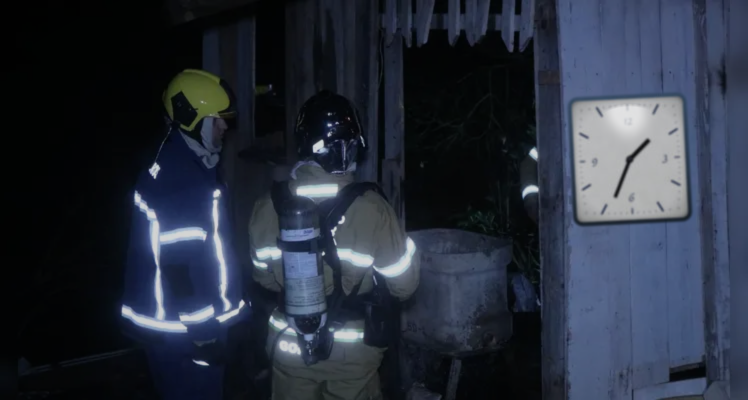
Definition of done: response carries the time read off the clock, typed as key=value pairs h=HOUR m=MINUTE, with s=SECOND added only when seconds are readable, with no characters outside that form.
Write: h=1 m=34
